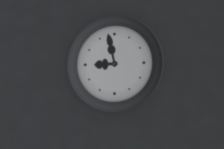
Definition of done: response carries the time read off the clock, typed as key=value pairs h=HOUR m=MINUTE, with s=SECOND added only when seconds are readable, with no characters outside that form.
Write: h=8 m=58
